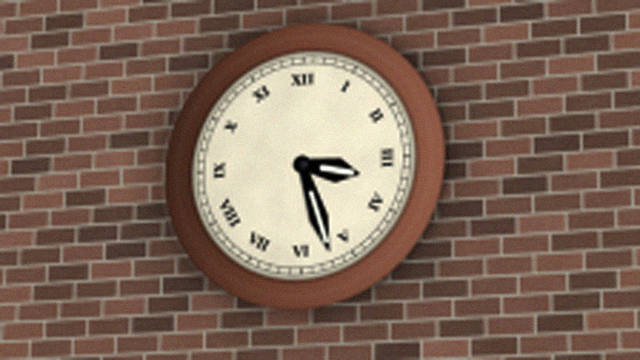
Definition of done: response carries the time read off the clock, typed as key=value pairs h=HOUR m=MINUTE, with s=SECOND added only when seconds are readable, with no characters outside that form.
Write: h=3 m=27
